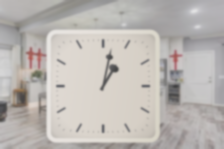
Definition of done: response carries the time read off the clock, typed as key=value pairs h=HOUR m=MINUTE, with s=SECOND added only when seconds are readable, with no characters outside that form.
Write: h=1 m=2
